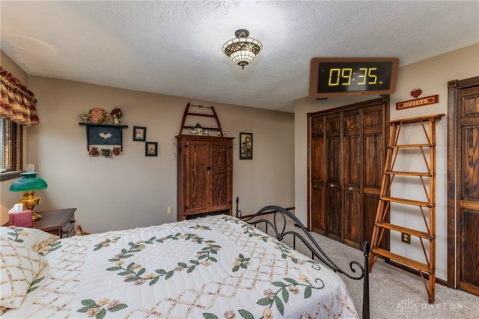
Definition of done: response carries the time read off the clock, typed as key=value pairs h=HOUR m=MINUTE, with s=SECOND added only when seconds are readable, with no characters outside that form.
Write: h=9 m=35
